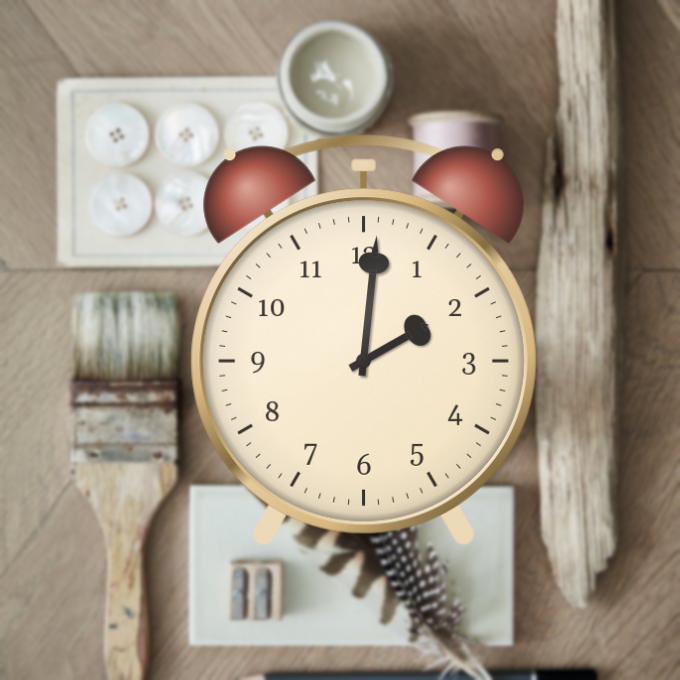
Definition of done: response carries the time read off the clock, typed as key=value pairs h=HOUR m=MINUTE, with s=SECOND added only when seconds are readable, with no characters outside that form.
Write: h=2 m=1
